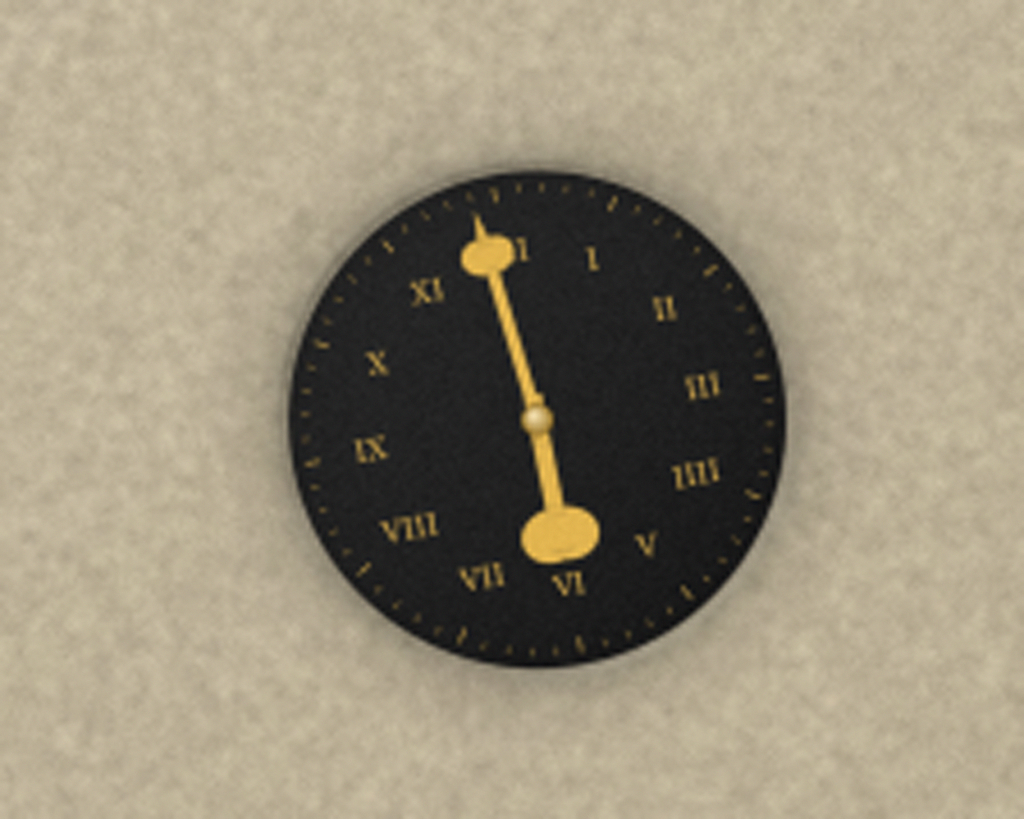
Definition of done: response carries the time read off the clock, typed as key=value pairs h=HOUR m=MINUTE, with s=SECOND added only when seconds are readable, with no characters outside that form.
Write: h=5 m=59
